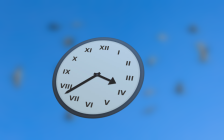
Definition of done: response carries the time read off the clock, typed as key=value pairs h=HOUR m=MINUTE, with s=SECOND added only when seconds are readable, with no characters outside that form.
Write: h=3 m=38
